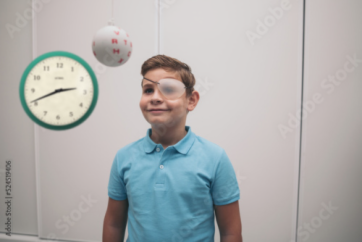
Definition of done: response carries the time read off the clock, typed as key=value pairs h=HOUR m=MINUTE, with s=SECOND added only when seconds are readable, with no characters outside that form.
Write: h=2 m=41
